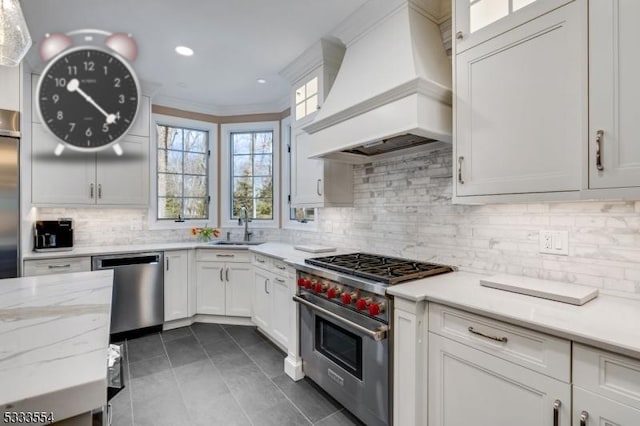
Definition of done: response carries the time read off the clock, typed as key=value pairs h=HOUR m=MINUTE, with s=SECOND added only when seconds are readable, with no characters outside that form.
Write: h=10 m=22
